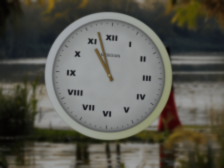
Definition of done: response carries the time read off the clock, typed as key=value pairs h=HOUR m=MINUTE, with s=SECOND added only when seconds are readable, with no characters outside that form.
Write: h=10 m=57
